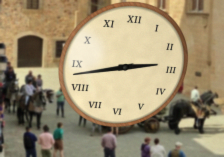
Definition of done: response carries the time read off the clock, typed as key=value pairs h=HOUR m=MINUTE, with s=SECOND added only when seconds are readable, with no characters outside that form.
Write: h=2 m=43
